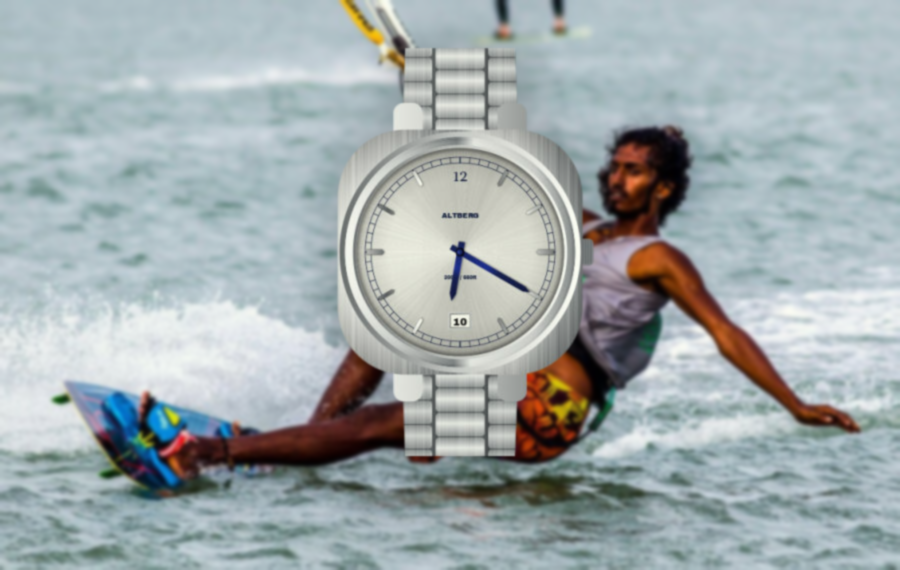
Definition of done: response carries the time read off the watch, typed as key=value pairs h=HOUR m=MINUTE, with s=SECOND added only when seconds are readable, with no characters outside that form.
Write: h=6 m=20
